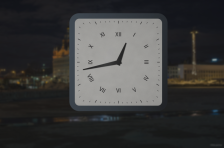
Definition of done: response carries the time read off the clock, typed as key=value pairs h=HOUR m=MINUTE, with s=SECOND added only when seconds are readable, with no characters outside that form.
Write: h=12 m=43
